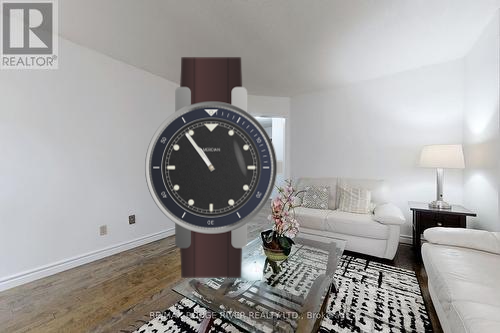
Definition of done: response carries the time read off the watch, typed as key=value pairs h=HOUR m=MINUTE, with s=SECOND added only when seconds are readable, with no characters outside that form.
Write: h=10 m=54
